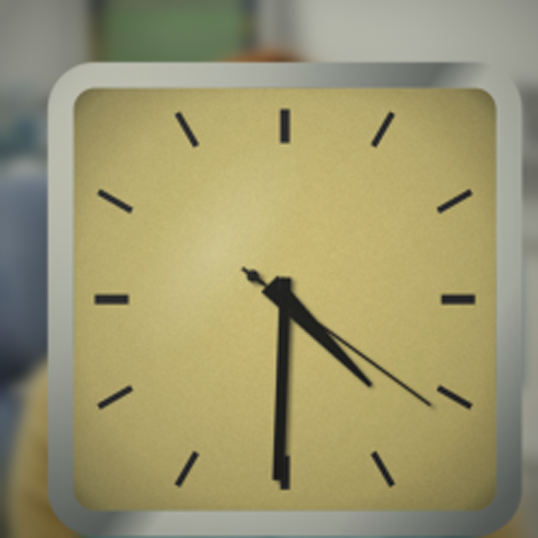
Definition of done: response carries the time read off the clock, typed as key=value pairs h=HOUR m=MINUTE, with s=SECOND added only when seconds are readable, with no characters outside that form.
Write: h=4 m=30 s=21
